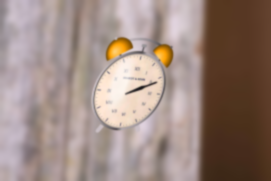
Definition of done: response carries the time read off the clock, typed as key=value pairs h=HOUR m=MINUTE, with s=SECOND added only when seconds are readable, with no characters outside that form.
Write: h=2 m=11
